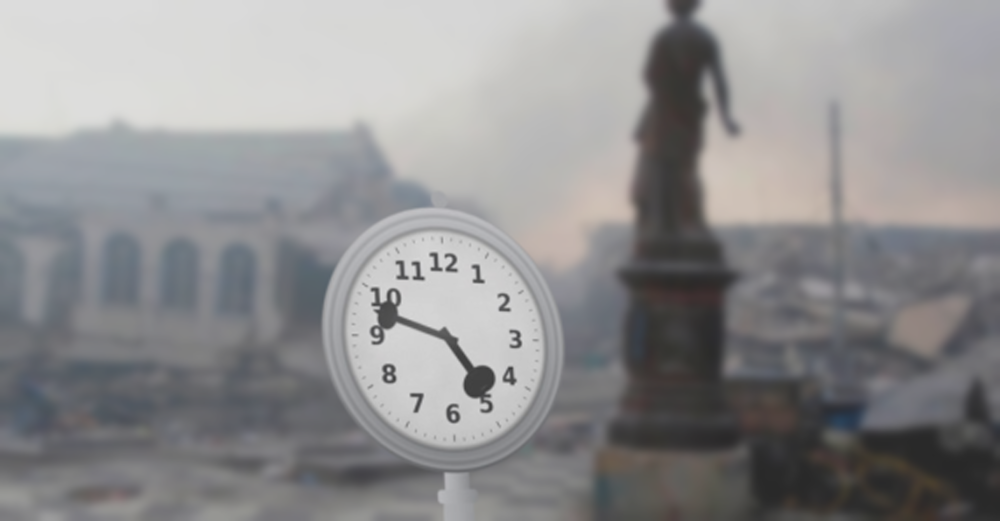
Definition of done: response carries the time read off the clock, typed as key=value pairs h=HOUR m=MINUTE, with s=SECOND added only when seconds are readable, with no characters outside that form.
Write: h=4 m=48
